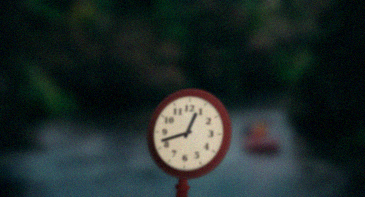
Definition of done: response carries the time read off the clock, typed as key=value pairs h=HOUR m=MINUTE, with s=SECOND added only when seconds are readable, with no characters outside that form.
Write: h=12 m=42
